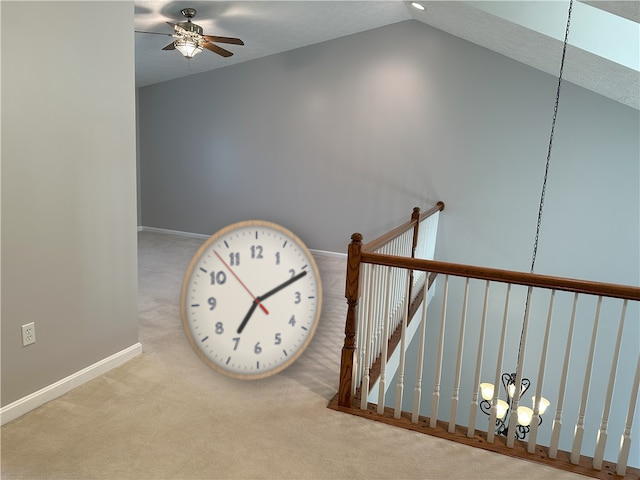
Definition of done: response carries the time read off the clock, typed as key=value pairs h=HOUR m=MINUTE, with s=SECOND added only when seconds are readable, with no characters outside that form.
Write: h=7 m=10 s=53
